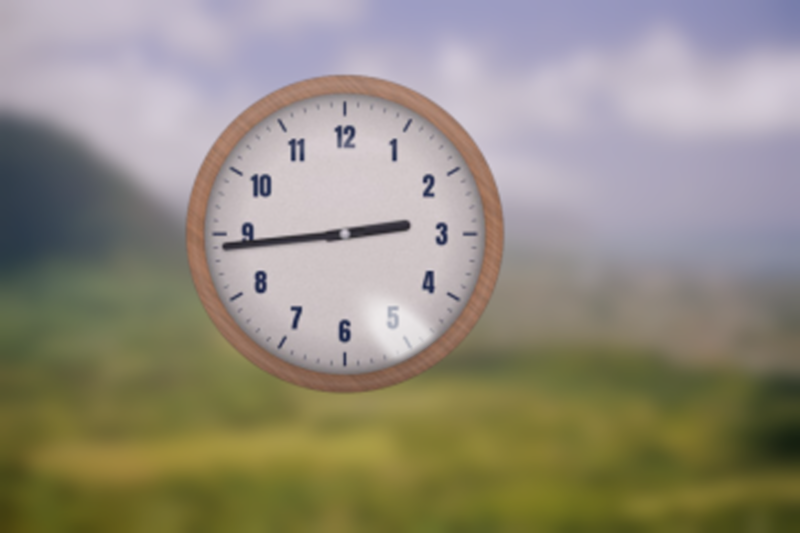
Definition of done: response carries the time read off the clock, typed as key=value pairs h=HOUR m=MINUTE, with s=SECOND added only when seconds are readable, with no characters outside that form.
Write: h=2 m=44
